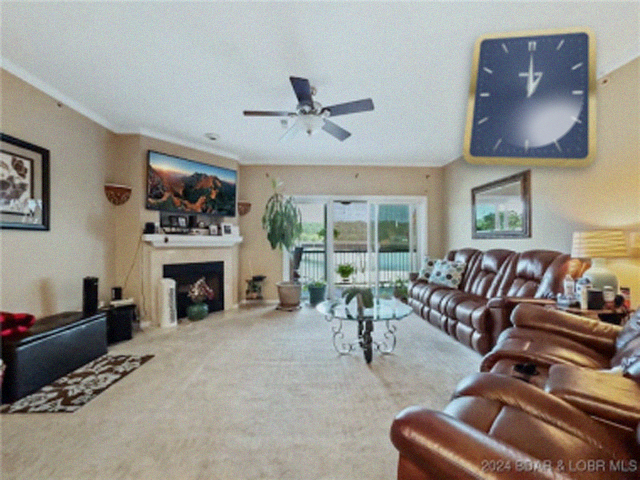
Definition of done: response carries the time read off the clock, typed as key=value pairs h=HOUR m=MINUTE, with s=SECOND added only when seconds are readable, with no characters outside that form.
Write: h=1 m=0
